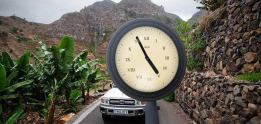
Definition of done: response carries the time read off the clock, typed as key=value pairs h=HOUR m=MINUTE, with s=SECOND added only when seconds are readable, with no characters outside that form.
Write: h=4 m=56
